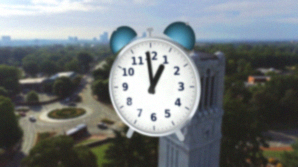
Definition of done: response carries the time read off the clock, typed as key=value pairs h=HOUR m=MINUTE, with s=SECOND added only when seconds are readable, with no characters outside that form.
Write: h=12 m=59
